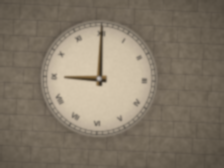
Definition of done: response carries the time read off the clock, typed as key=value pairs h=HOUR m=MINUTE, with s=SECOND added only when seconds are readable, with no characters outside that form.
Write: h=9 m=0
